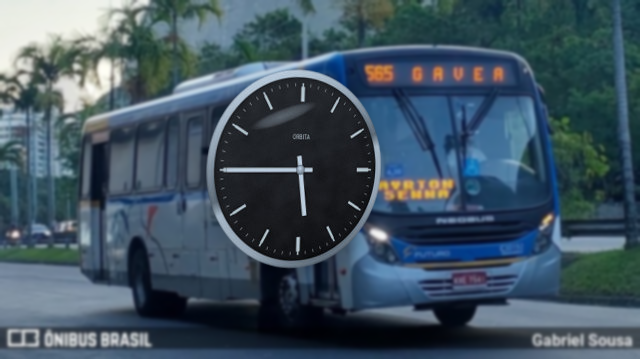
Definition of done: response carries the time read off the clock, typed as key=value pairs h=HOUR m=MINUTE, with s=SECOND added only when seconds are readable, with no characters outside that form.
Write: h=5 m=45
